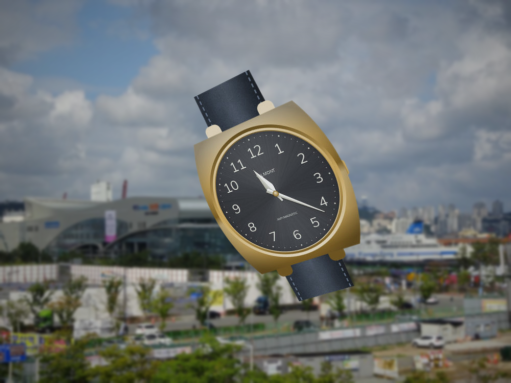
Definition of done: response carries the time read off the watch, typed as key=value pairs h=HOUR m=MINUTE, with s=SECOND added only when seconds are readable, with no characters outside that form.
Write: h=11 m=22
